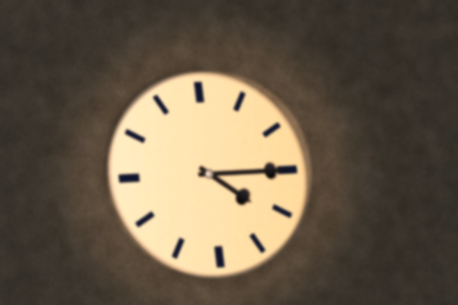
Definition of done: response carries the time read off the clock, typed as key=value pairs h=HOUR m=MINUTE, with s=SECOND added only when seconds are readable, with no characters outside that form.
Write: h=4 m=15
